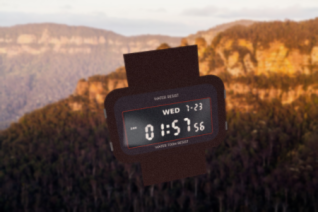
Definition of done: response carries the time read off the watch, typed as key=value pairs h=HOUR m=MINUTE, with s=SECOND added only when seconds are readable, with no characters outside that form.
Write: h=1 m=57 s=56
